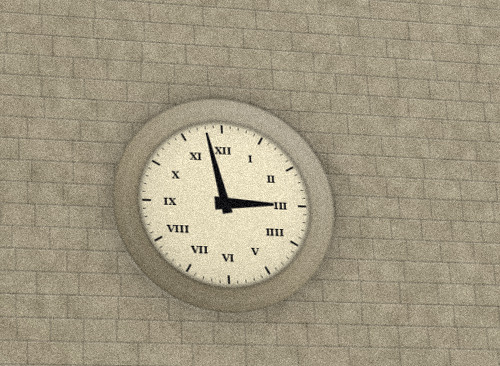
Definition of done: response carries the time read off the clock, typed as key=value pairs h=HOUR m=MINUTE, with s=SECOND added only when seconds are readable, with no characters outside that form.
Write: h=2 m=58
